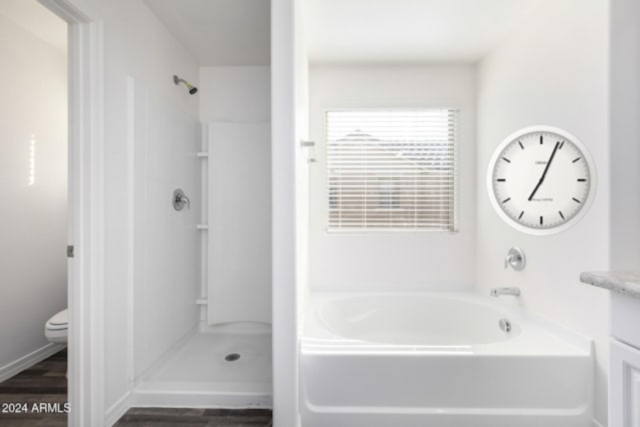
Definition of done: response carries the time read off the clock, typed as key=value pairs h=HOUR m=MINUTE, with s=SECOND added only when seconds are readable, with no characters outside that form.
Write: h=7 m=4
